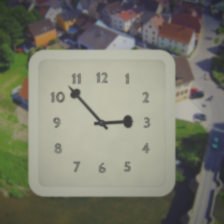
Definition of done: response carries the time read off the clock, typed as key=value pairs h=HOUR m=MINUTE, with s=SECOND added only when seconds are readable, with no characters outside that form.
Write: h=2 m=53
